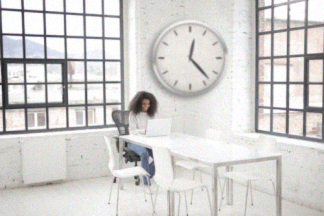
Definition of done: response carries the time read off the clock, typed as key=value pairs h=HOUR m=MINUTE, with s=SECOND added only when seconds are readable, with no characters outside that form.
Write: h=12 m=23
